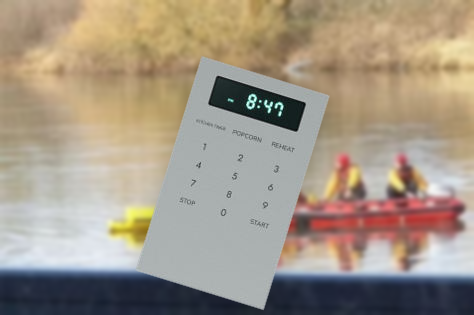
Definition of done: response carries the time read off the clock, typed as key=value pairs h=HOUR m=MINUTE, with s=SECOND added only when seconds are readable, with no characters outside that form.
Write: h=8 m=47
